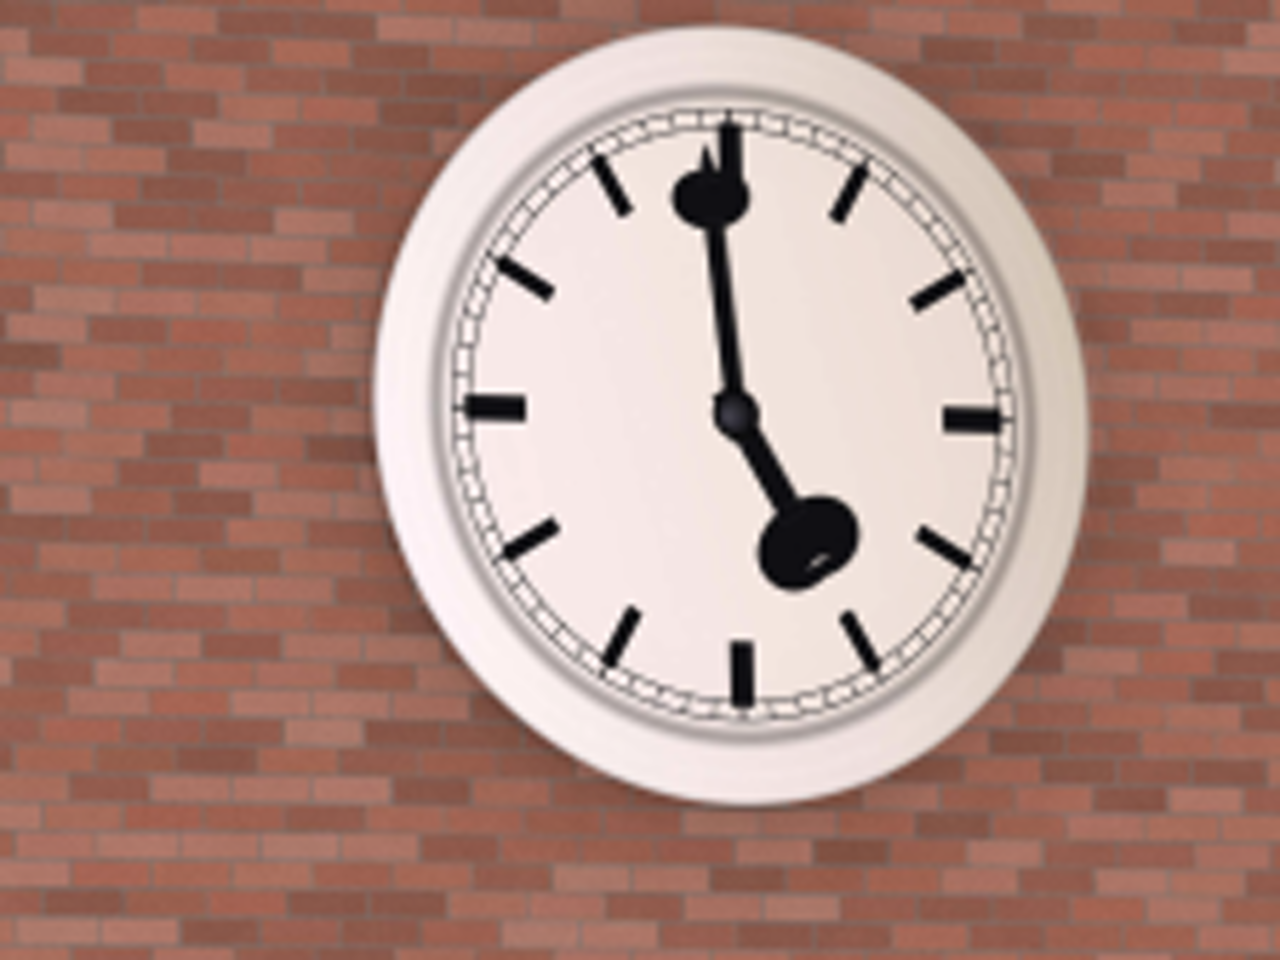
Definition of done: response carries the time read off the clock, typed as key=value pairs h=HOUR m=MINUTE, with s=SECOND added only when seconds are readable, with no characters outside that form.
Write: h=4 m=59
